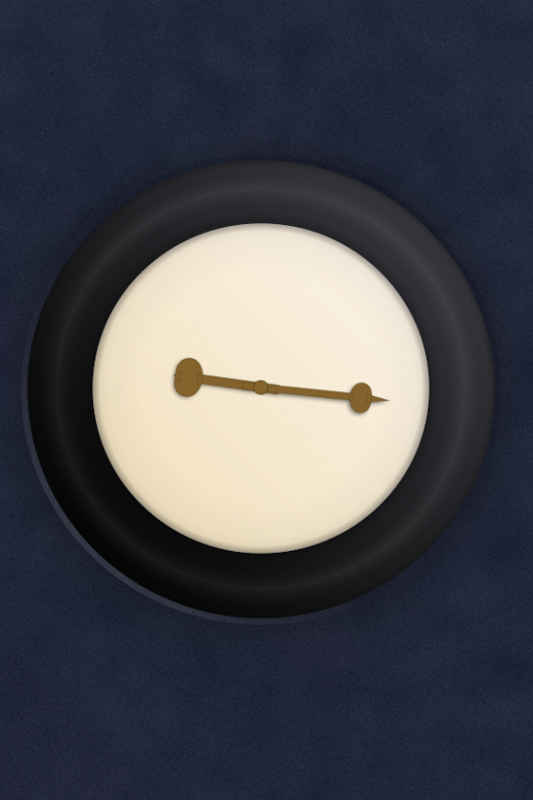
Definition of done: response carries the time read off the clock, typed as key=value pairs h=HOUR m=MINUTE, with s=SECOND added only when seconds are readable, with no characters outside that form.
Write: h=9 m=16
